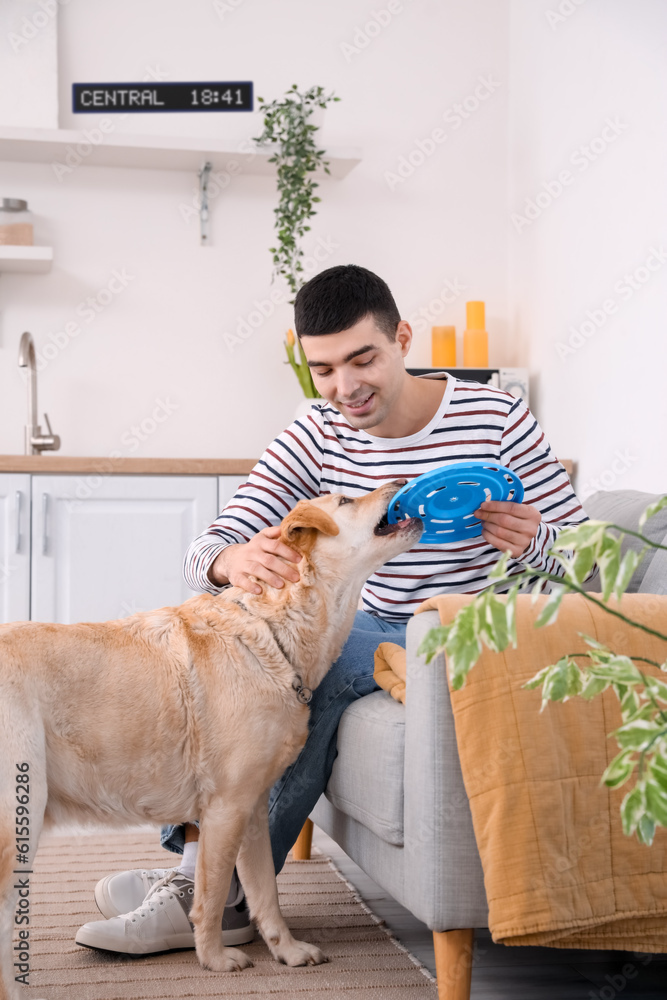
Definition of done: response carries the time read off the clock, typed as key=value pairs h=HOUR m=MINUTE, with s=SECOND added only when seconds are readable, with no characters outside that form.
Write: h=18 m=41
